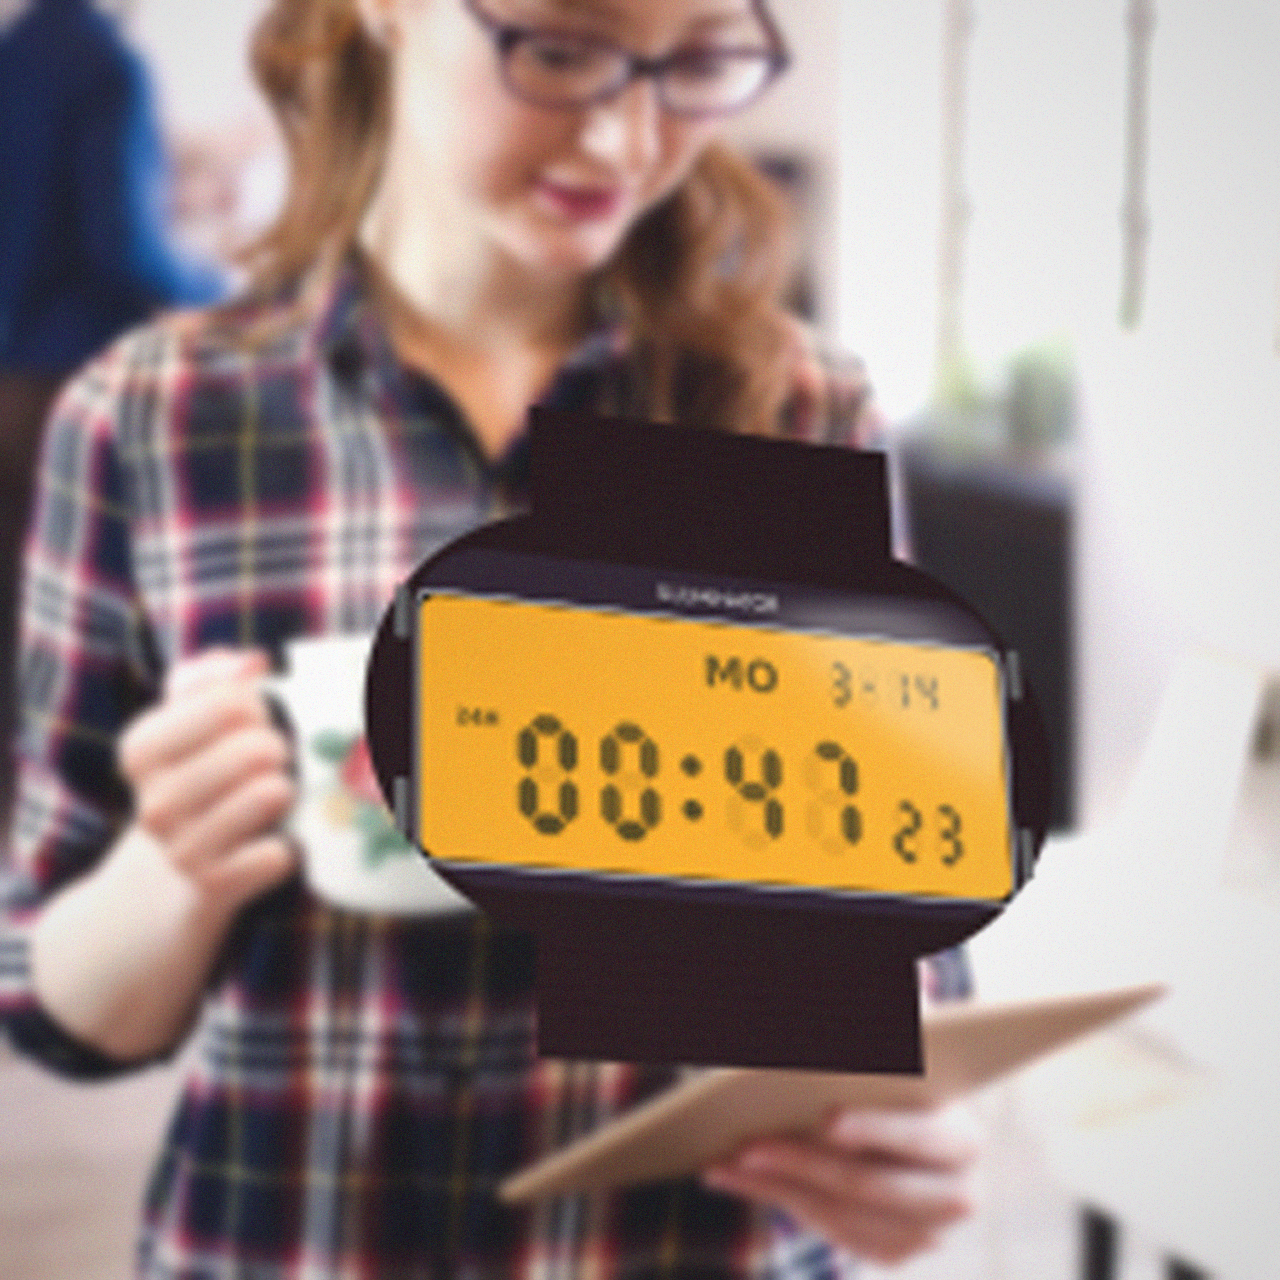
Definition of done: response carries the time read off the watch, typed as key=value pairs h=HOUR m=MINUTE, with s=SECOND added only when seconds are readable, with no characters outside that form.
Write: h=0 m=47 s=23
